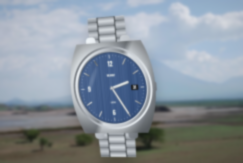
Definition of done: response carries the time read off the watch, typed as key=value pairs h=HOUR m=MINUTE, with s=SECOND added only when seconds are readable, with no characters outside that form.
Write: h=2 m=25
